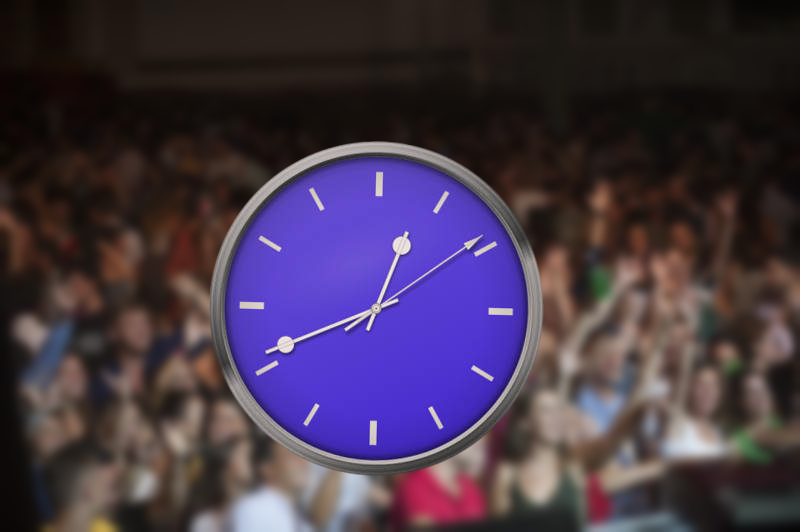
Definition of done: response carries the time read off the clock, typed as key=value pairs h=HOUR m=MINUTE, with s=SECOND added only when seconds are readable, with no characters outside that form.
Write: h=12 m=41 s=9
